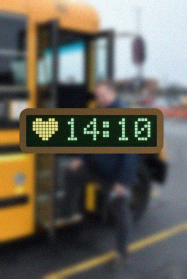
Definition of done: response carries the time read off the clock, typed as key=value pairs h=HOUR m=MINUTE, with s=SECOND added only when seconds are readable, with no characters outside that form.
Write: h=14 m=10
